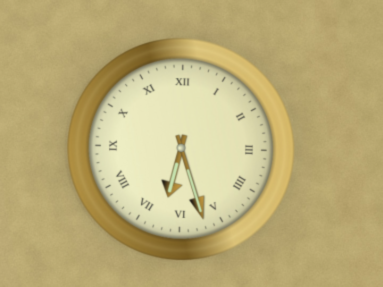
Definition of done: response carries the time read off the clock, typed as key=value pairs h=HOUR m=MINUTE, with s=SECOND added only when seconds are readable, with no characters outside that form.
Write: h=6 m=27
